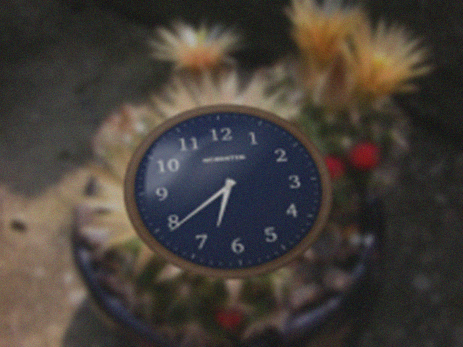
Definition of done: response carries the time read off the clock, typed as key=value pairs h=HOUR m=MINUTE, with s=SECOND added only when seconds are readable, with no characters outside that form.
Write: h=6 m=39
